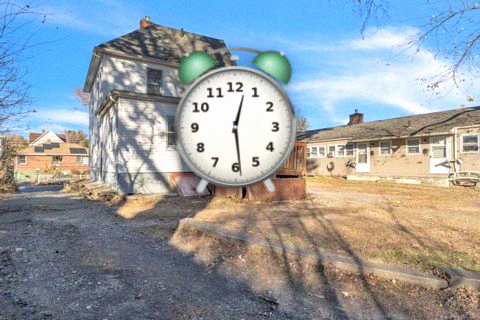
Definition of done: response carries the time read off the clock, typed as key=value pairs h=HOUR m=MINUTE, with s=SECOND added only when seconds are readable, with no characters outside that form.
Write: h=12 m=29
